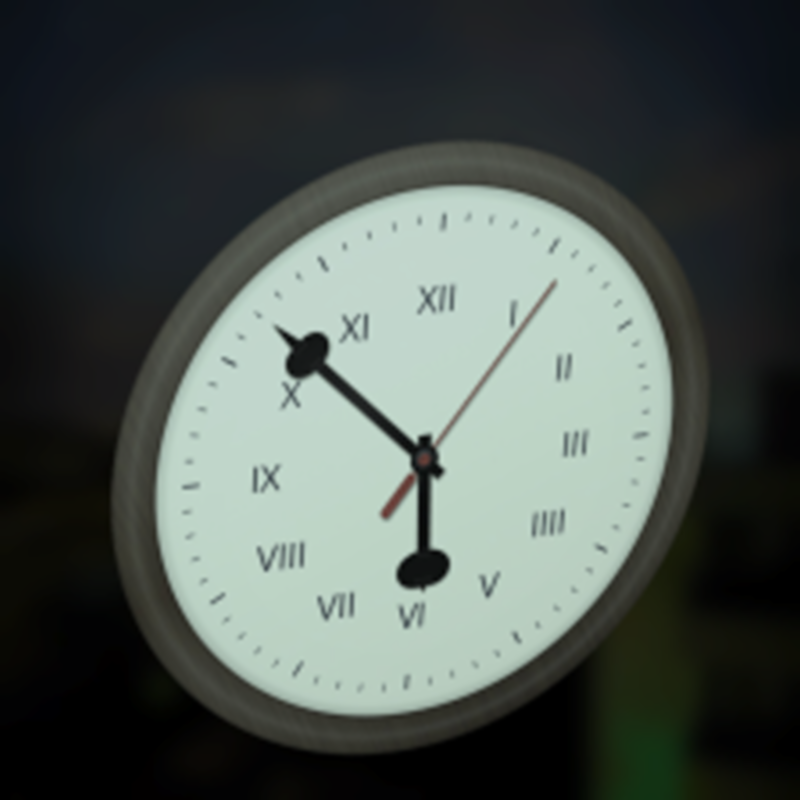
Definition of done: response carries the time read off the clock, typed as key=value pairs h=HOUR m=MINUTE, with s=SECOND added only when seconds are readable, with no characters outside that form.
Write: h=5 m=52 s=6
